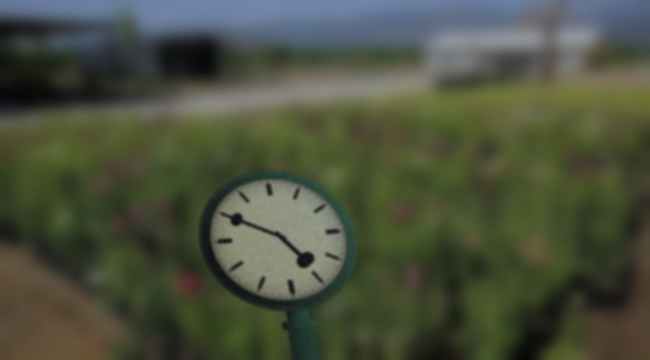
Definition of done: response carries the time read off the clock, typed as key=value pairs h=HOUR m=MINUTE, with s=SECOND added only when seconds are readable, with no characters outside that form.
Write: h=4 m=50
